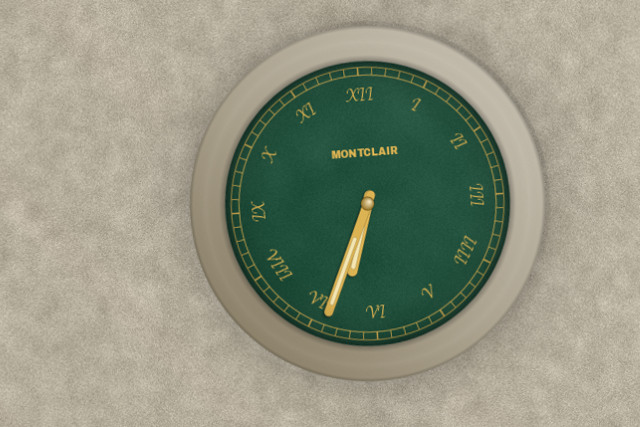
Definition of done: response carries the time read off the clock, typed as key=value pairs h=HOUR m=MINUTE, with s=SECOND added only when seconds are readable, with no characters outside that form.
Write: h=6 m=34
